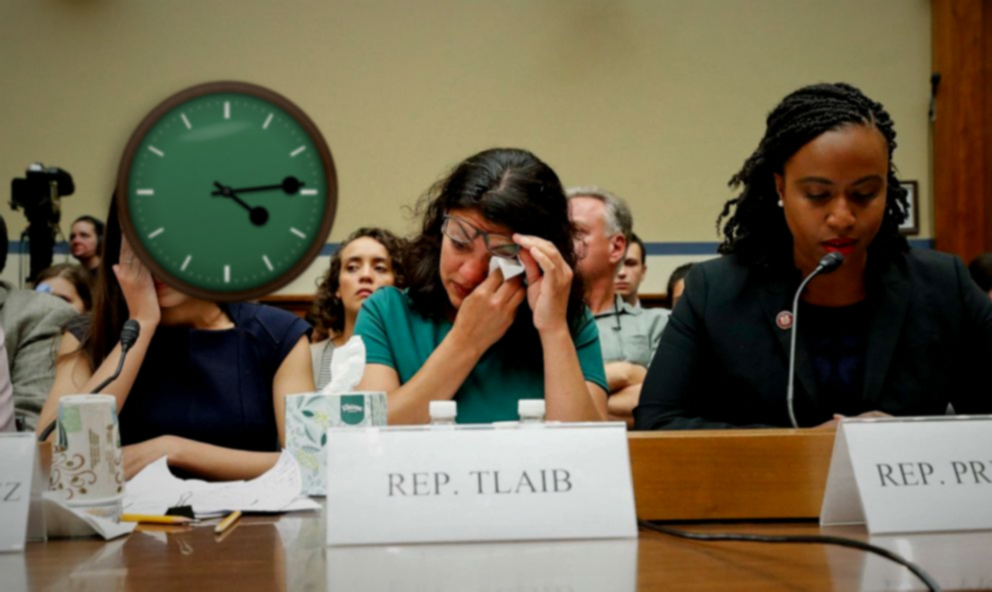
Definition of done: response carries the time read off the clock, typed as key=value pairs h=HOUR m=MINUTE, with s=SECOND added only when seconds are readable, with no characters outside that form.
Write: h=4 m=14
